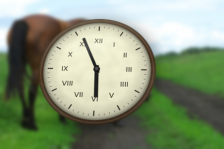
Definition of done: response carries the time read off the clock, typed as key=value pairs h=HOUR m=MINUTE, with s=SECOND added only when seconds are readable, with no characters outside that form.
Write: h=5 m=56
